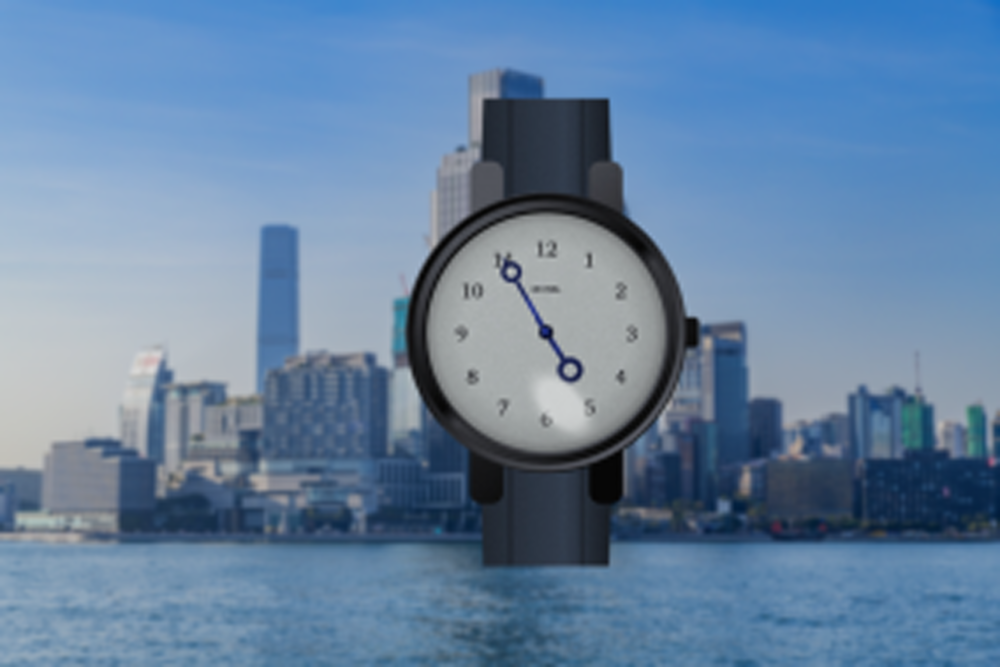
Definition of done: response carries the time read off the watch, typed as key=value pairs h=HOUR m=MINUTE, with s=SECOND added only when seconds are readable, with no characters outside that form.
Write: h=4 m=55
